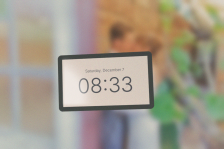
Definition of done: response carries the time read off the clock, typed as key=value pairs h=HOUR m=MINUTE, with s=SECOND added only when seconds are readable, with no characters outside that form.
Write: h=8 m=33
